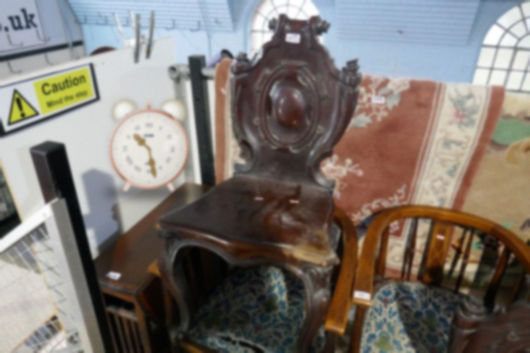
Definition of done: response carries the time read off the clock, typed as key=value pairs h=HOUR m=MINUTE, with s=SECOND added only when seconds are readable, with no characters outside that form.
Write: h=10 m=28
